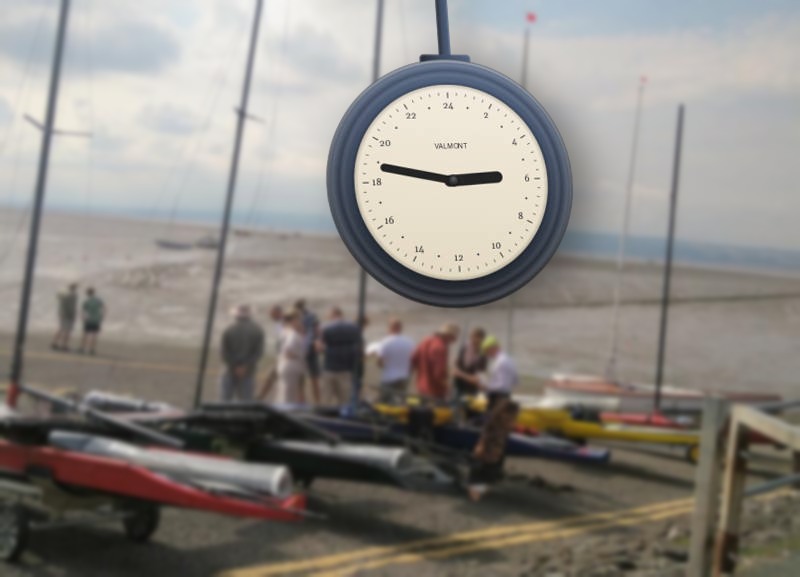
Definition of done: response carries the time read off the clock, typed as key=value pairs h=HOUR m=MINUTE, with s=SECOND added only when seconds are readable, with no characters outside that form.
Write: h=5 m=47
